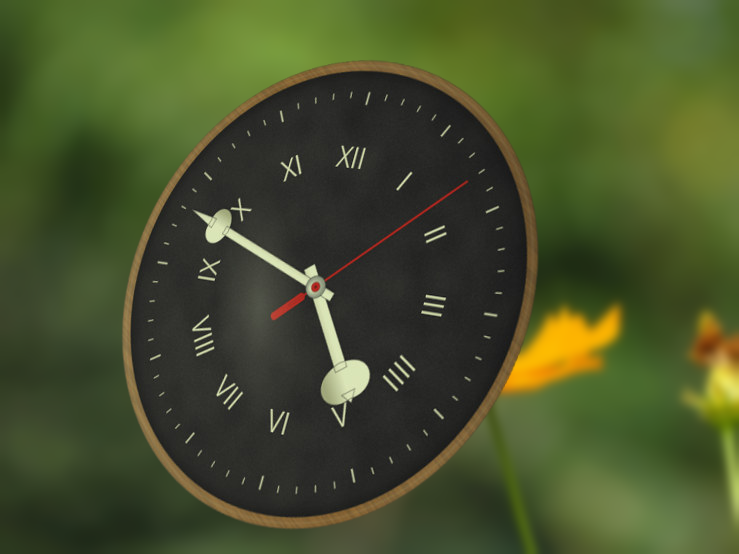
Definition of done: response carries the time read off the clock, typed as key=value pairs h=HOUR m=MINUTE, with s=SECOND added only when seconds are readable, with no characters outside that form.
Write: h=4 m=48 s=8
